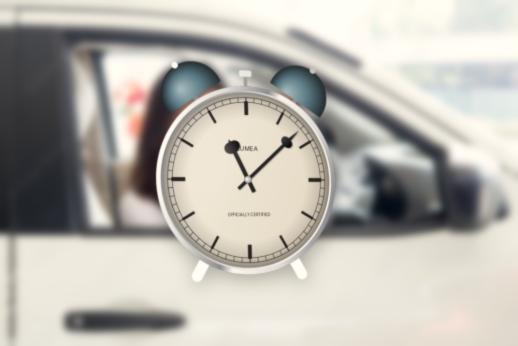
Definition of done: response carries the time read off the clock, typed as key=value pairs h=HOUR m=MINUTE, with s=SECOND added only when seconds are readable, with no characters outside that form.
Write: h=11 m=8
